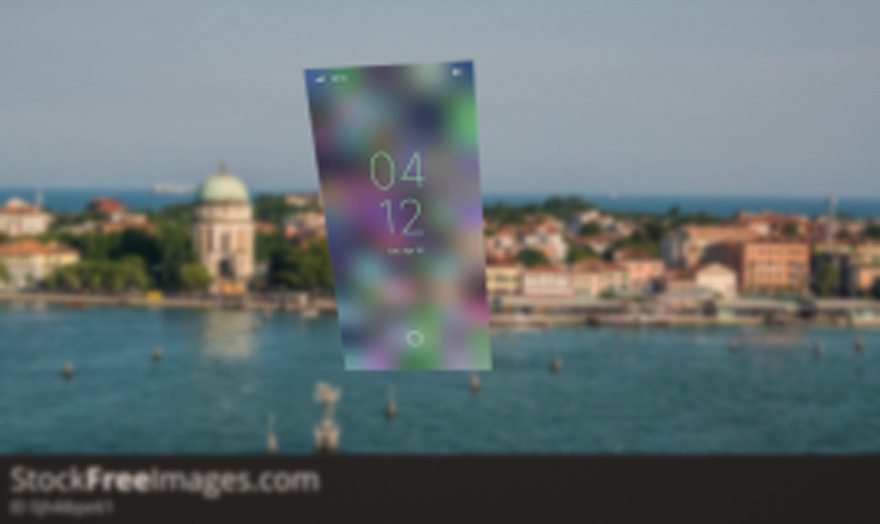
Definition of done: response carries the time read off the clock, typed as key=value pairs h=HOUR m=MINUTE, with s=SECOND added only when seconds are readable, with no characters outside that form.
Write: h=4 m=12
